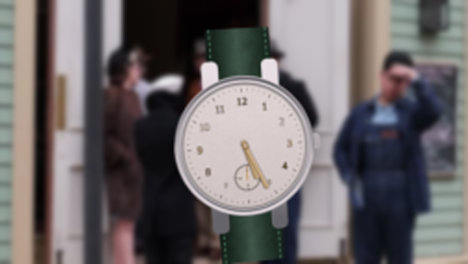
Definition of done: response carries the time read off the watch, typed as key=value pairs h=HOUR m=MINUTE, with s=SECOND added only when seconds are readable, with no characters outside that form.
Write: h=5 m=26
